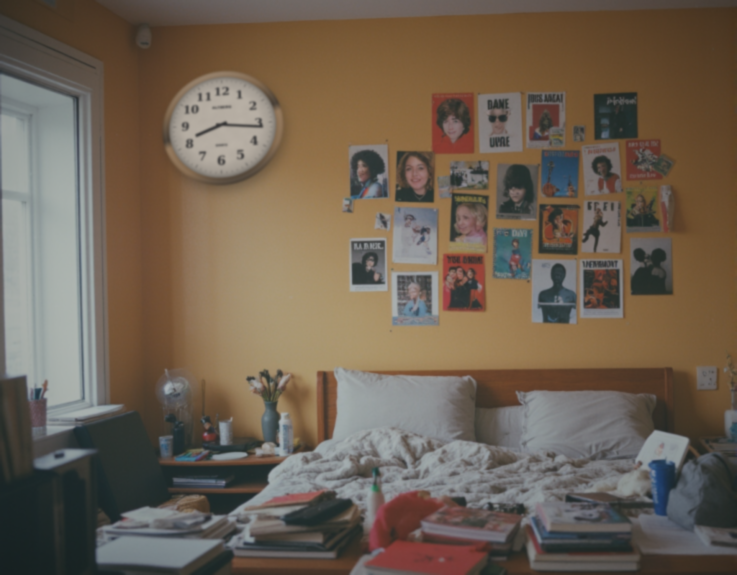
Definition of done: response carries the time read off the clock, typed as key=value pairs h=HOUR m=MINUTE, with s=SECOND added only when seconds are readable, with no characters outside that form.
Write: h=8 m=16
